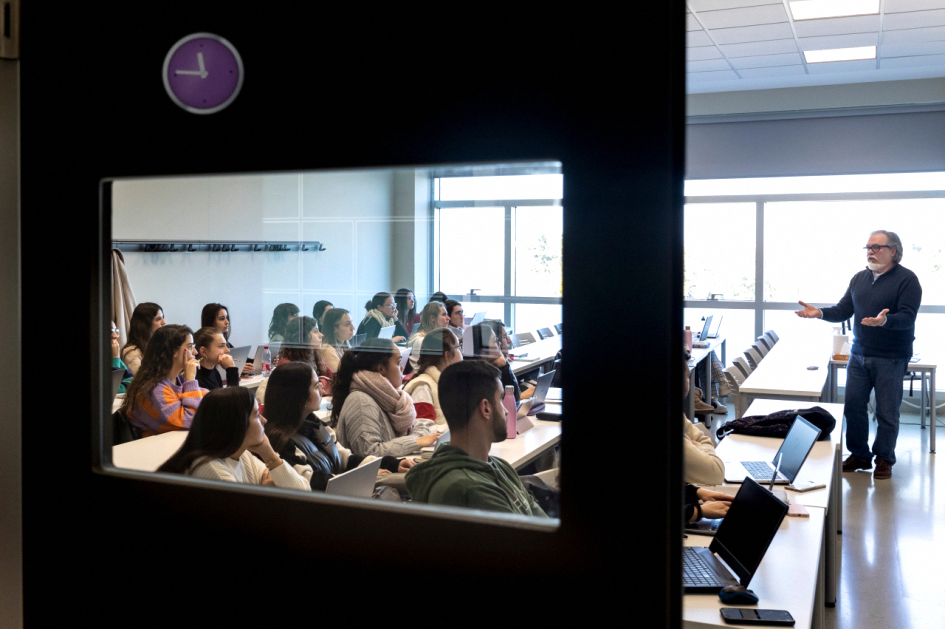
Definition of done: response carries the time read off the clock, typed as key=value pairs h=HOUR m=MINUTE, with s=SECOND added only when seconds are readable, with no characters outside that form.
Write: h=11 m=46
